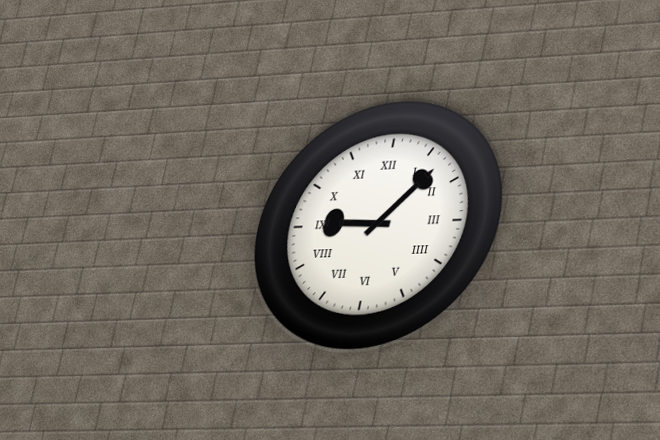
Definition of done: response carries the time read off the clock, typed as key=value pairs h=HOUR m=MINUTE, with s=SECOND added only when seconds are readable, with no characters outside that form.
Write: h=9 m=7
